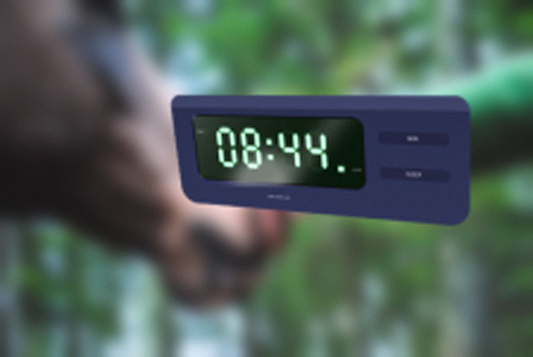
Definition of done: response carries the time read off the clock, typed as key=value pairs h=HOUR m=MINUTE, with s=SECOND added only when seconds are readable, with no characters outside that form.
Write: h=8 m=44
